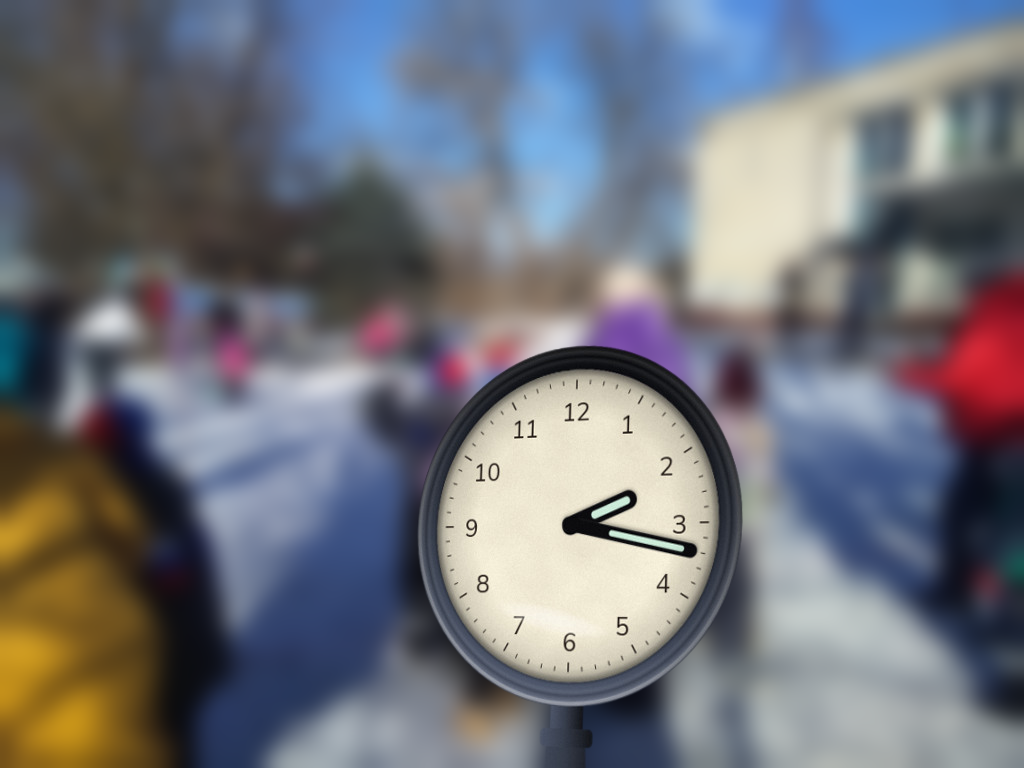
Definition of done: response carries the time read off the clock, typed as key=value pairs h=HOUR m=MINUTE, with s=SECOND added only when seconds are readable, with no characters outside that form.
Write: h=2 m=17
